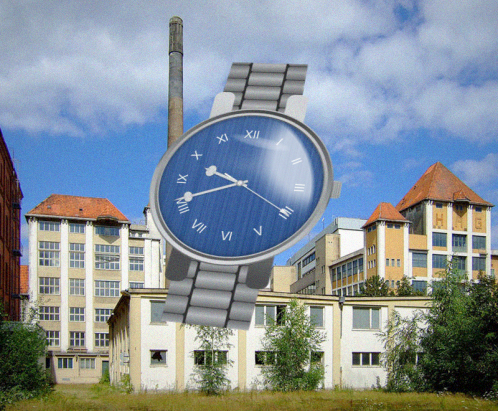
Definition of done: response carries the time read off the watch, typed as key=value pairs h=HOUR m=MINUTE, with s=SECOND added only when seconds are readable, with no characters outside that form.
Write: h=9 m=41 s=20
